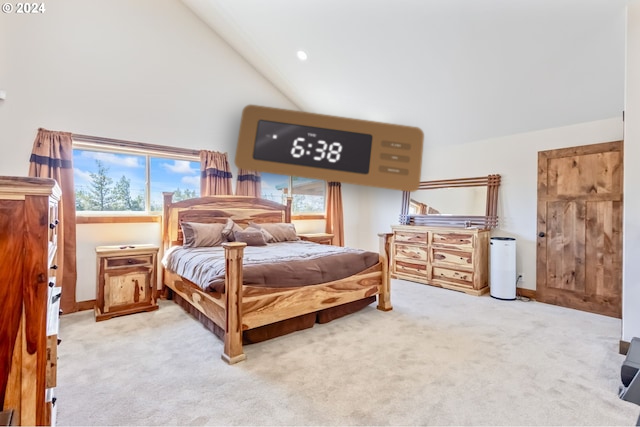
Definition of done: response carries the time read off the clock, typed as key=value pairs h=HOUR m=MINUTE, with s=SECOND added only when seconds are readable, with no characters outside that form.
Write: h=6 m=38
